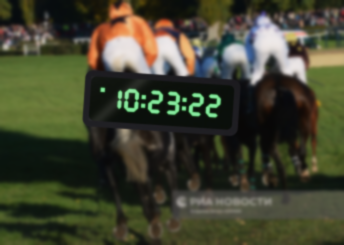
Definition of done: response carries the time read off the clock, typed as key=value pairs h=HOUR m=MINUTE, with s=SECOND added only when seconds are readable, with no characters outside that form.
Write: h=10 m=23 s=22
